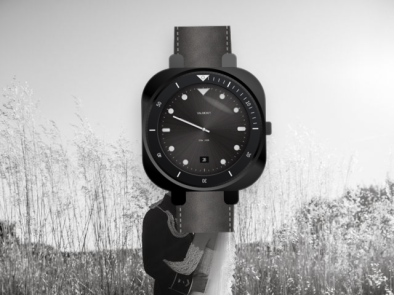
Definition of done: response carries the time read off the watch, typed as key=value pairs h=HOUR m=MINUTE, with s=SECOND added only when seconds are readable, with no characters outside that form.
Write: h=9 m=49
